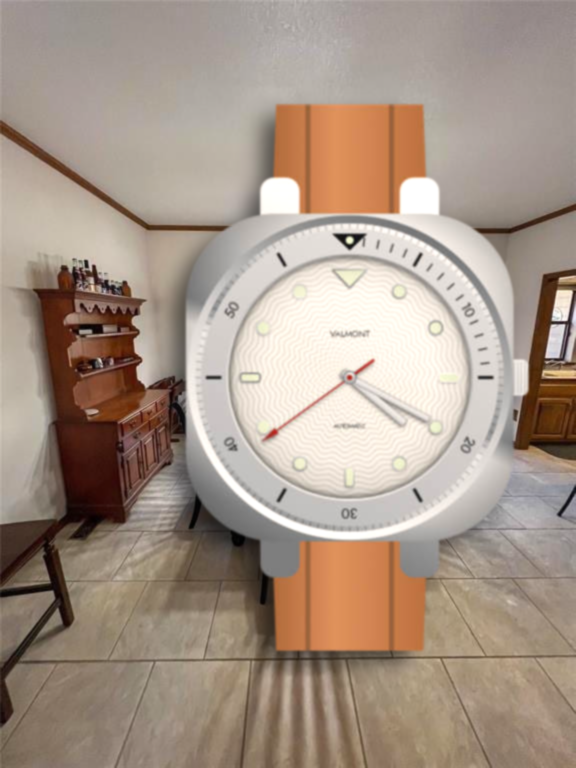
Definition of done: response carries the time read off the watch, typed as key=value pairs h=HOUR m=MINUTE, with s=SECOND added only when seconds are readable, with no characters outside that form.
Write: h=4 m=19 s=39
